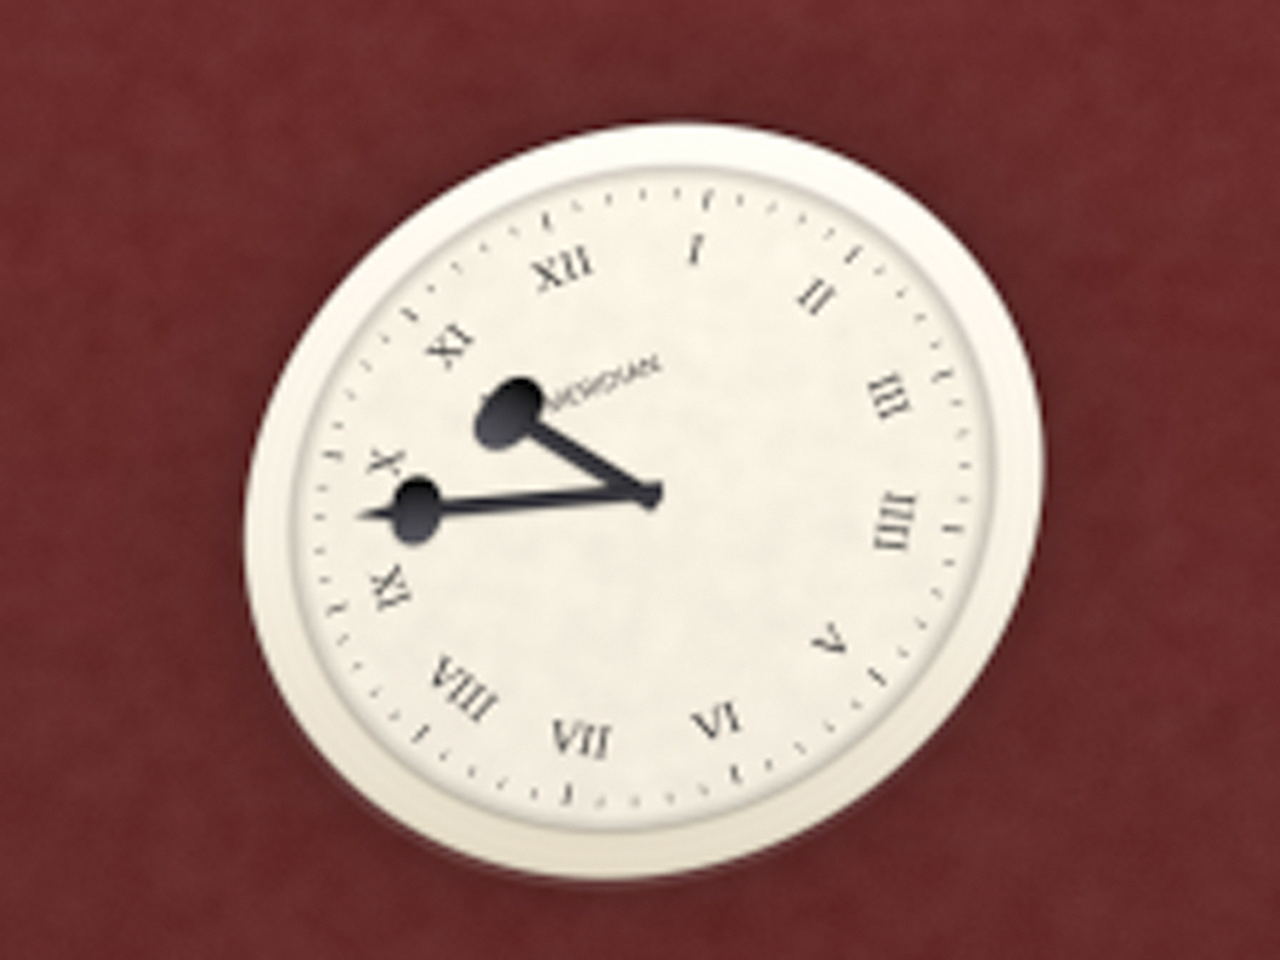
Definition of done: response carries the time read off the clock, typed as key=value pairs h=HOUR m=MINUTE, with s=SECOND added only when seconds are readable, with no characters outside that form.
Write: h=10 m=48
